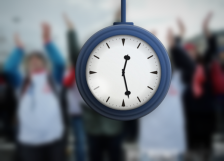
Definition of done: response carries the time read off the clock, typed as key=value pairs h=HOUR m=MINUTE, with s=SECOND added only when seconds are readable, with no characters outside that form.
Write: h=12 m=28
